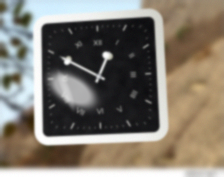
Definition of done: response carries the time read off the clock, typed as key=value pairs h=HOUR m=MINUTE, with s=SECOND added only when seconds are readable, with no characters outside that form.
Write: h=12 m=50
